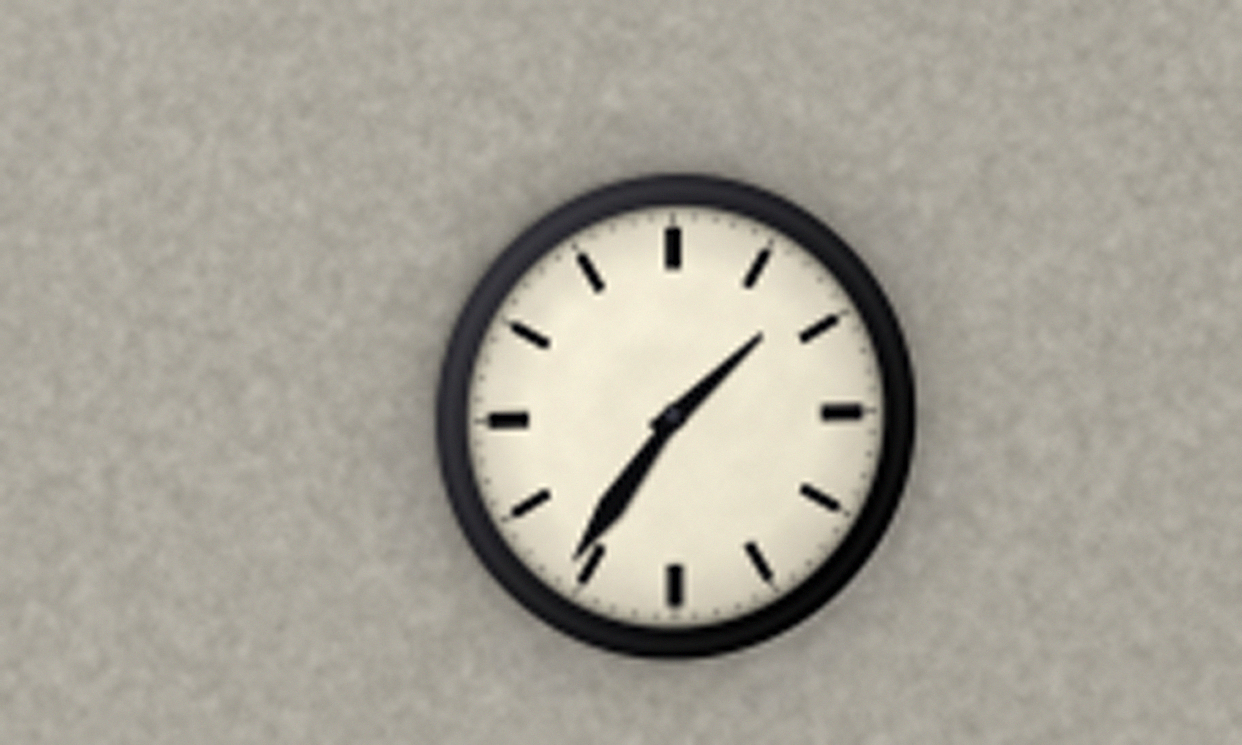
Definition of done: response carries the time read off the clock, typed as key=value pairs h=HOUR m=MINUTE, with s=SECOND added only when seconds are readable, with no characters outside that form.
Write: h=1 m=36
